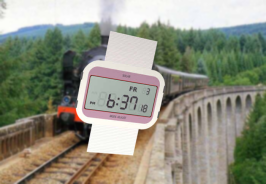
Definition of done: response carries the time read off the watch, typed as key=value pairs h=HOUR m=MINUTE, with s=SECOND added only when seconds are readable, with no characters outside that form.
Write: h=6 m=37 s=18
